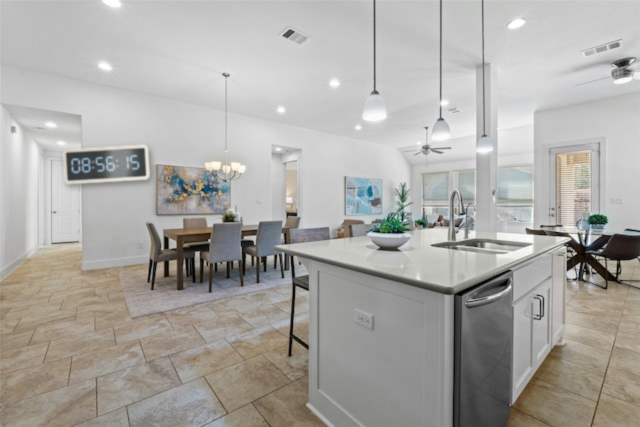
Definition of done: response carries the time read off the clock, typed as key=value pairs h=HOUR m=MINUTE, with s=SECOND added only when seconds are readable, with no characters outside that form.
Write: h=8 m=56 s=15
